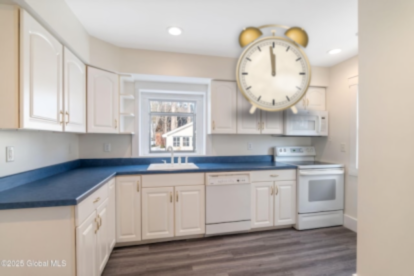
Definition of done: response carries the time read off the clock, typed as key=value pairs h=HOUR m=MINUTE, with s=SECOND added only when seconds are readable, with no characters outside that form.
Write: h=11 m=59
